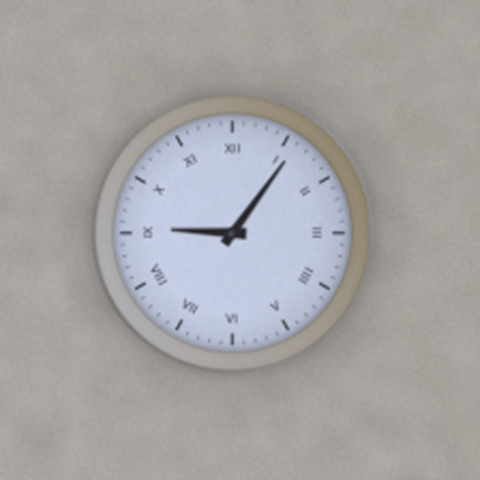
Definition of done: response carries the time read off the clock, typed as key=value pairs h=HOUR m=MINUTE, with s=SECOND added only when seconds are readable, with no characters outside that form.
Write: h=9 m=6
